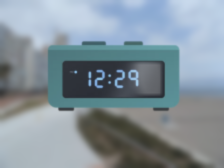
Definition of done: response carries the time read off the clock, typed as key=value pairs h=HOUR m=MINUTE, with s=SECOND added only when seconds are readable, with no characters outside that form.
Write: h=12 m=29
